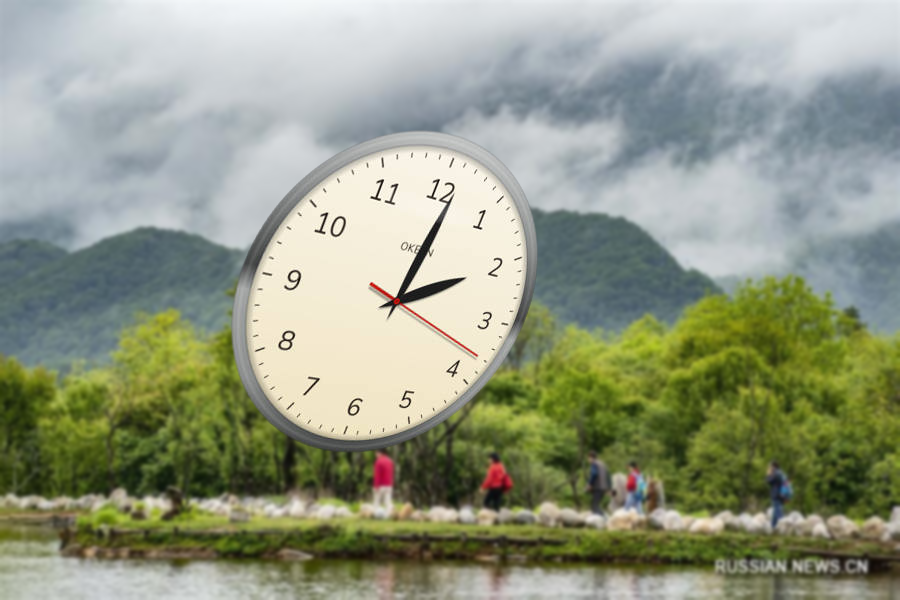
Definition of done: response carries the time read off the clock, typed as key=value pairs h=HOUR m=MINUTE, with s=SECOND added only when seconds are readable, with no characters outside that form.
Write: h=2 m=1 s=18
